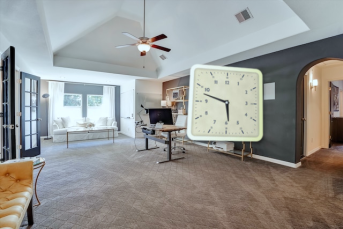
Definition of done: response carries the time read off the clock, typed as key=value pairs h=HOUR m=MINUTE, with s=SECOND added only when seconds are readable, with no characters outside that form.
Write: h=5 m=48
